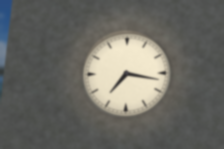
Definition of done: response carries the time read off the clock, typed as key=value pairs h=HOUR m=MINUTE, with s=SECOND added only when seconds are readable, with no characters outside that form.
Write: h=7 m=17
